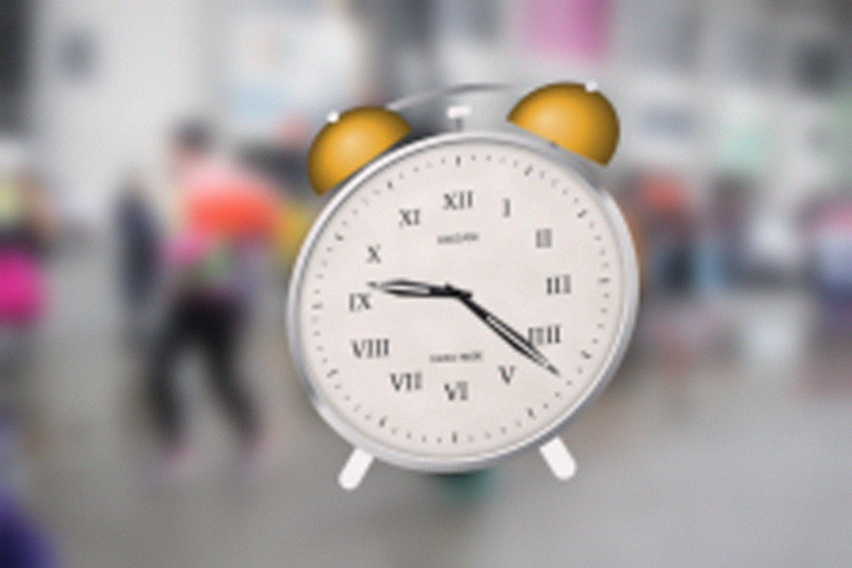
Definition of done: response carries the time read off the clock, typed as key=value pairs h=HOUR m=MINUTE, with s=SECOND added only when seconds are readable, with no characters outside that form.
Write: h=9 m=22
